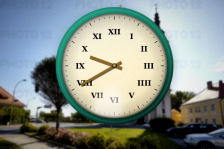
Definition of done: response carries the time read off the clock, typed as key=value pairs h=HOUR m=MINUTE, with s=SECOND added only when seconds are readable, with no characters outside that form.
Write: h=9 m=40
